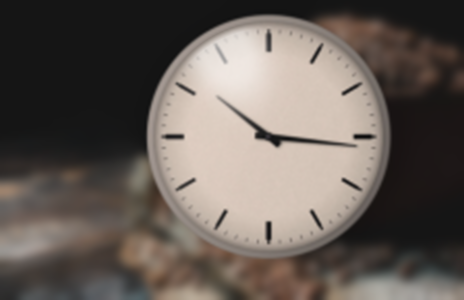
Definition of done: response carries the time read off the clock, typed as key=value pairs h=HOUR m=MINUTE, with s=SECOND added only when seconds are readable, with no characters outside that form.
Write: h=10 m=16
